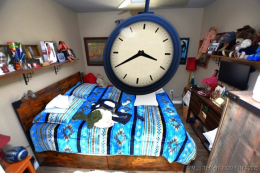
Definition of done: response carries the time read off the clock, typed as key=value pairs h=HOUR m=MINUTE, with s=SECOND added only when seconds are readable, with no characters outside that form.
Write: h=3 m=40
